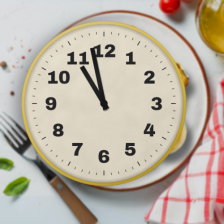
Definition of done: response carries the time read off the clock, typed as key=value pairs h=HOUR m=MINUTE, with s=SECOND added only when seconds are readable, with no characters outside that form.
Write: h=10 m=58
